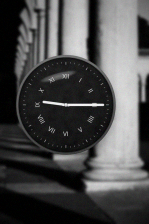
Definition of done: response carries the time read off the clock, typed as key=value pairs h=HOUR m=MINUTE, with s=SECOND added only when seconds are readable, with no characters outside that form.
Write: h=9 m=15
